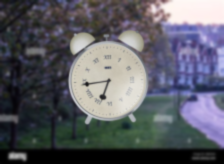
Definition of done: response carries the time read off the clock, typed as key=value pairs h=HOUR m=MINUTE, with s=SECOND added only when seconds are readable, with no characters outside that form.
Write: h=6 m=44
